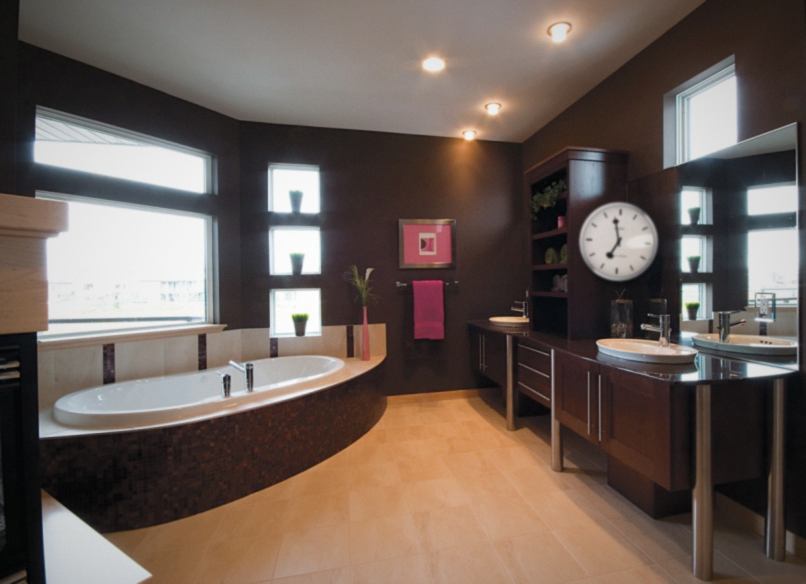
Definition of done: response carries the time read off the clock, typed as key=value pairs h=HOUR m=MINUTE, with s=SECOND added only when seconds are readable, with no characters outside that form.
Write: h=6 m=58
